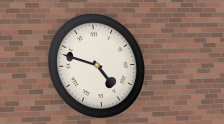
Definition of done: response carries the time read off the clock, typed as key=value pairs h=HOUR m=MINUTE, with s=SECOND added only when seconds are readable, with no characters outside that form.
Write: h=4 m=48
